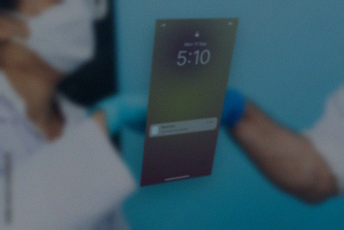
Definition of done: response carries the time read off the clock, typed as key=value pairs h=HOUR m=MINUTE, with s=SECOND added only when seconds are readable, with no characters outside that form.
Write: h=5 m=10
